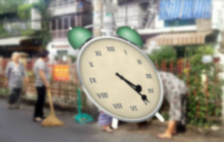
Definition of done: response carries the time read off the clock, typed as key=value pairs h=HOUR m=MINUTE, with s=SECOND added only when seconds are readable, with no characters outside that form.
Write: h=4 m=24
